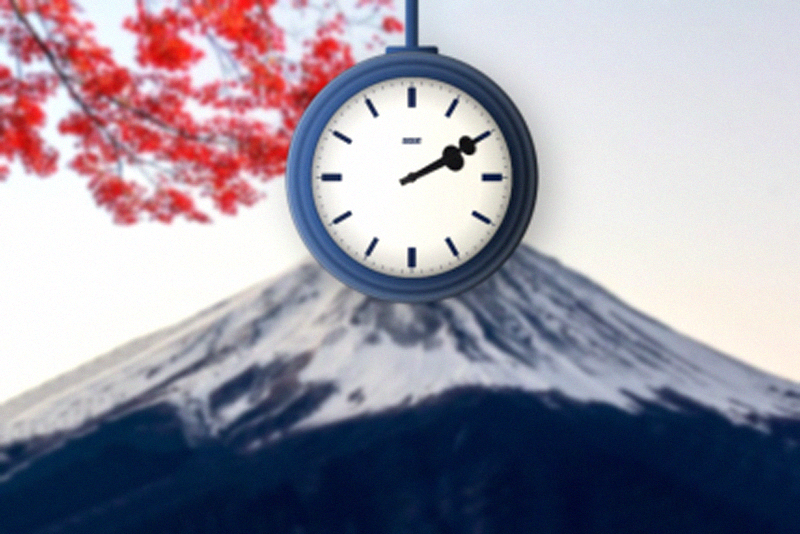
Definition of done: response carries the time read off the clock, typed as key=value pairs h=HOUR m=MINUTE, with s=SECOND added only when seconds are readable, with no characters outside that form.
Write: h=2 m=10
